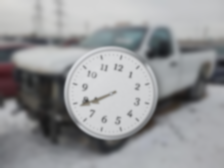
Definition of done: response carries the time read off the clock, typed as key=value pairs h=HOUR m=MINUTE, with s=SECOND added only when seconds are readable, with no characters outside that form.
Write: h=7 m=39
